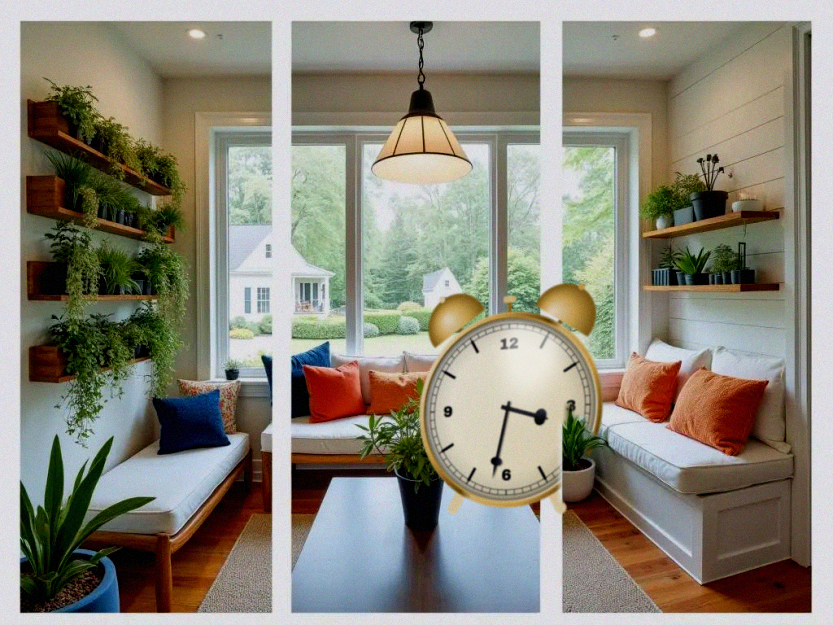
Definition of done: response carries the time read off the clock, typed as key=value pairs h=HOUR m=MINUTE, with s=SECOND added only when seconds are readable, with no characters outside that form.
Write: h=3 m=32
